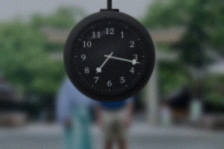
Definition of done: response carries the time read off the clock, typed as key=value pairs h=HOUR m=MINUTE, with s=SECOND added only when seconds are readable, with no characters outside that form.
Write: h=7 m=17
